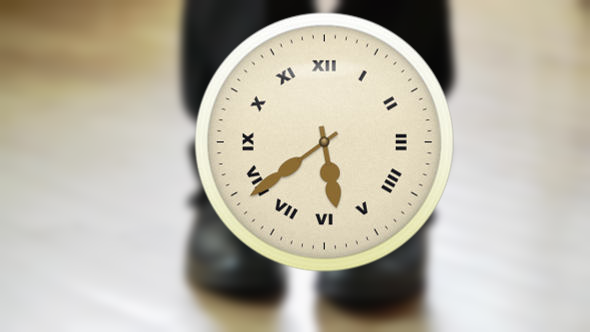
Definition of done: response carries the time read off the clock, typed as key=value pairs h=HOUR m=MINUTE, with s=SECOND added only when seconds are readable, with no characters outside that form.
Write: h=5 m=39
